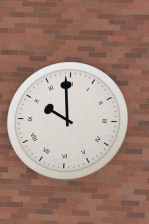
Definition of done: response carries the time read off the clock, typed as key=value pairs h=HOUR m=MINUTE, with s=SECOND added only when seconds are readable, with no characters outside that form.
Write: h=9 m=59
